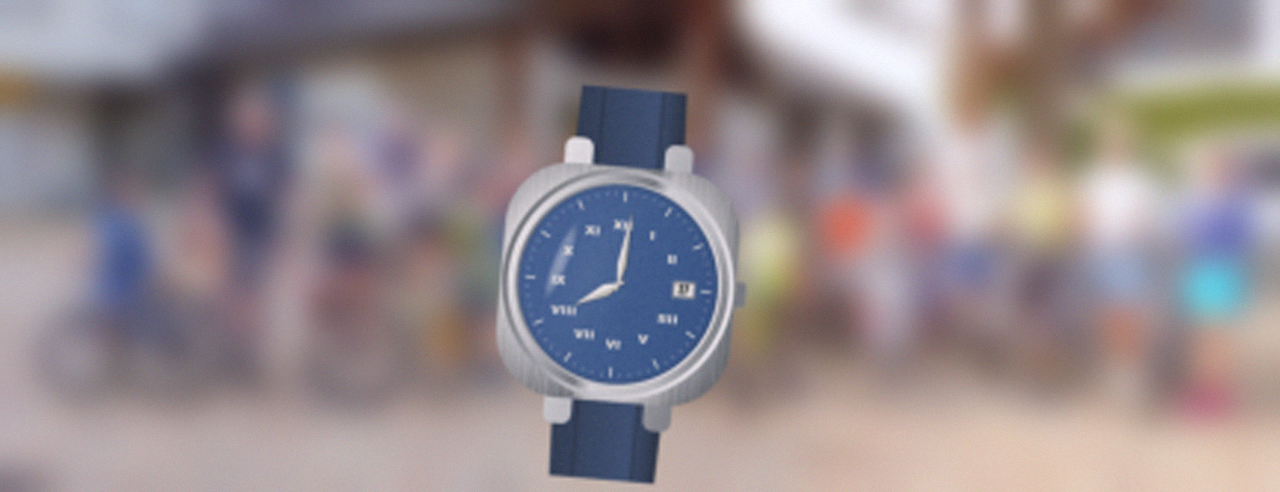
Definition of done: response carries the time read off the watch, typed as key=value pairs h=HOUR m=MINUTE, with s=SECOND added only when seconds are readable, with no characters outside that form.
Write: h=8 m=1
